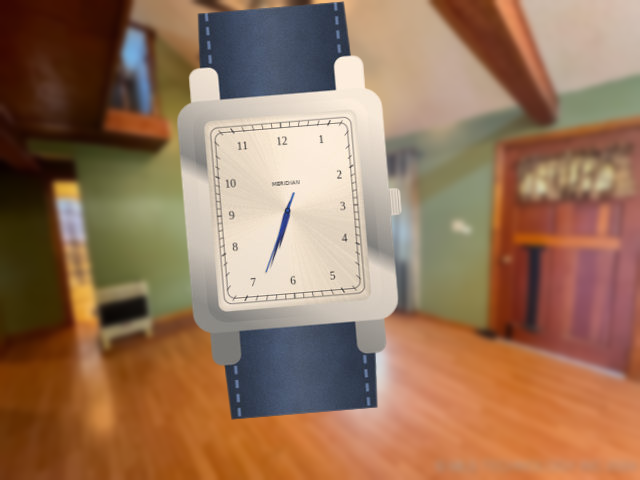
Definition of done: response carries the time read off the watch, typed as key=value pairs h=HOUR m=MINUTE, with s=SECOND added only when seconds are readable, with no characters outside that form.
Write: h=6 m=33 s=34
